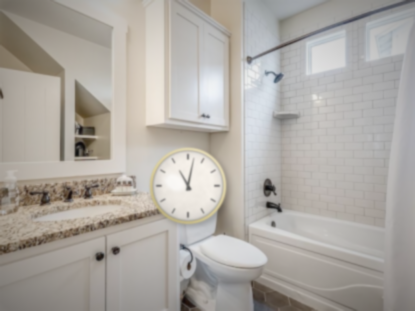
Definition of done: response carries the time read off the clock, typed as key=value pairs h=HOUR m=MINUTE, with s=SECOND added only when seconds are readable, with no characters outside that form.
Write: h=11 m=2
